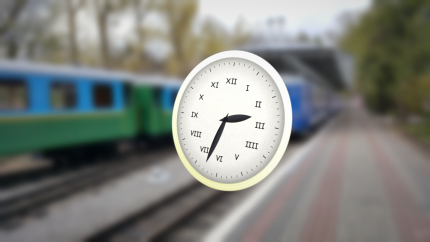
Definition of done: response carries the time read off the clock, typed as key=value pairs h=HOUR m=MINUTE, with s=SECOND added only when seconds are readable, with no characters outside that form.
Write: h=2 m=33
